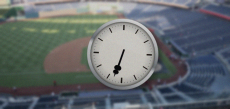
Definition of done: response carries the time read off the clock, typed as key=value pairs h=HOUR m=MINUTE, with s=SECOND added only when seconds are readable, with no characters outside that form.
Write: h=6 m=33
